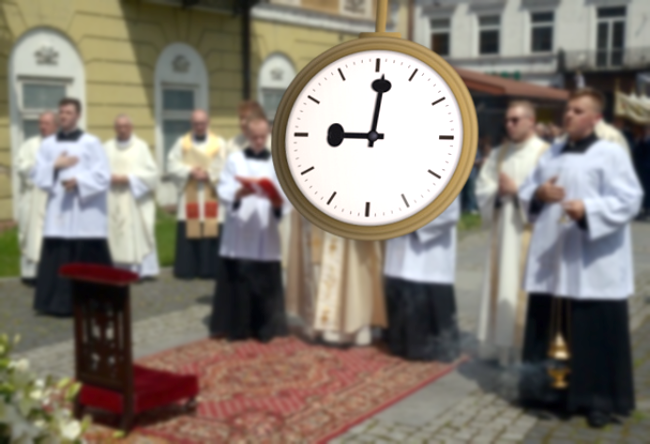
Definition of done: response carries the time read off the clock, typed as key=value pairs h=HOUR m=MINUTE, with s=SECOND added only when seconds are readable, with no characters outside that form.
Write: h=9 m=1
